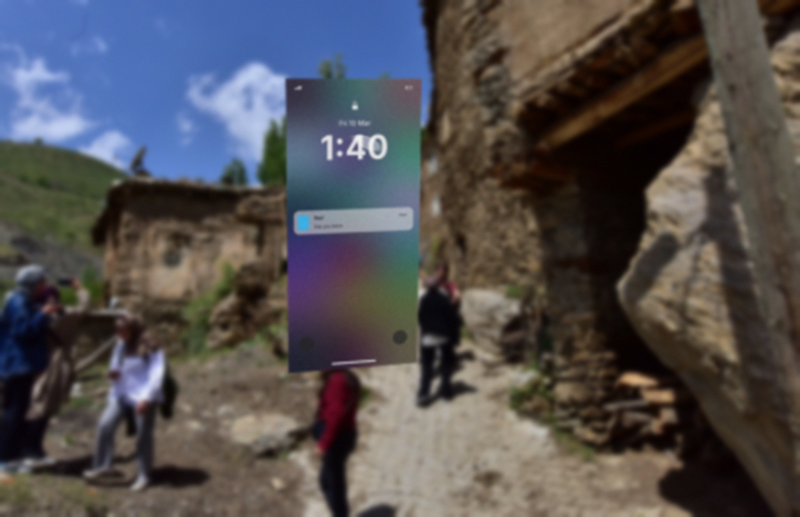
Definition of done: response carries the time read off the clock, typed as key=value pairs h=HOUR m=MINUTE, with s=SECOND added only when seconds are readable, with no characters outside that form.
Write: h=1 m=40
